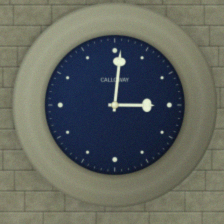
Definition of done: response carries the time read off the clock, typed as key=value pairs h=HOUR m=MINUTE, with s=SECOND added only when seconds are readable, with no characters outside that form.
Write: h=3 m=1
